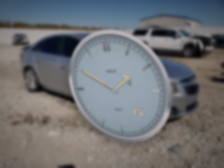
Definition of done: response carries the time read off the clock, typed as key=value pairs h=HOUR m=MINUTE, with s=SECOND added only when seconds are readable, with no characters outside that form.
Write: h=1 m=50
